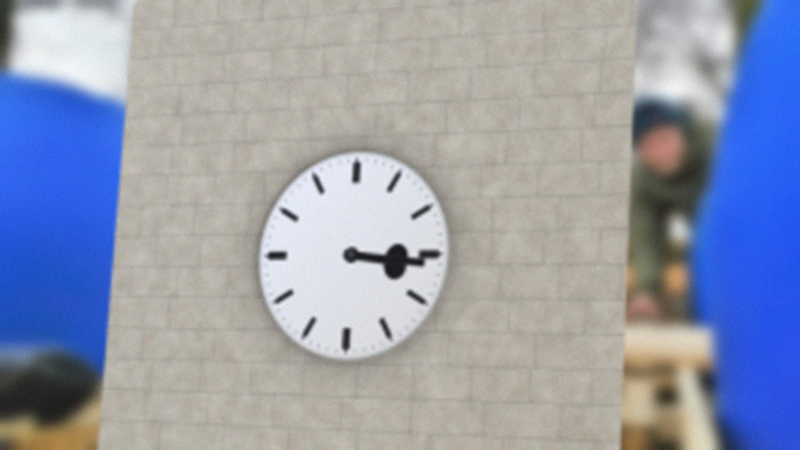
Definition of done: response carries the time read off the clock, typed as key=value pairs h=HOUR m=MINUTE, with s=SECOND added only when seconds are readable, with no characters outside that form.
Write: h=3 m=16
